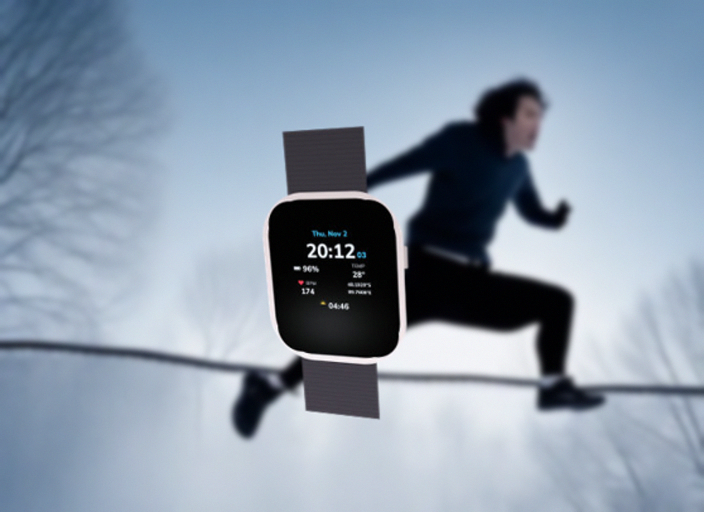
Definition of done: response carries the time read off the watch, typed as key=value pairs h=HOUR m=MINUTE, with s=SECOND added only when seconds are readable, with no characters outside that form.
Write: h=20 m=12
